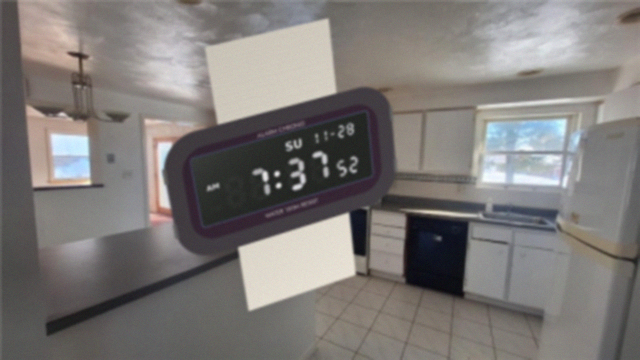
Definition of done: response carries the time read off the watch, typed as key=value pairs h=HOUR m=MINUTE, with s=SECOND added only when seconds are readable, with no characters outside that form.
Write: h=7 m=37 s=52
